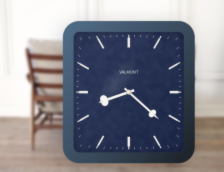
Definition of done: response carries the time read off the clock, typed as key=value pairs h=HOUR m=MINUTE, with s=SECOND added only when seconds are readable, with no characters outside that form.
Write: h=8 m=22
